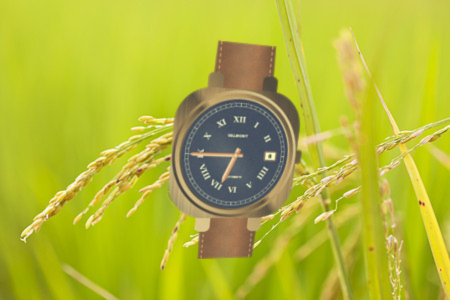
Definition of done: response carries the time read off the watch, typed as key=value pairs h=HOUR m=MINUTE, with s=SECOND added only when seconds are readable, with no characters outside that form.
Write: h=6 m=45
